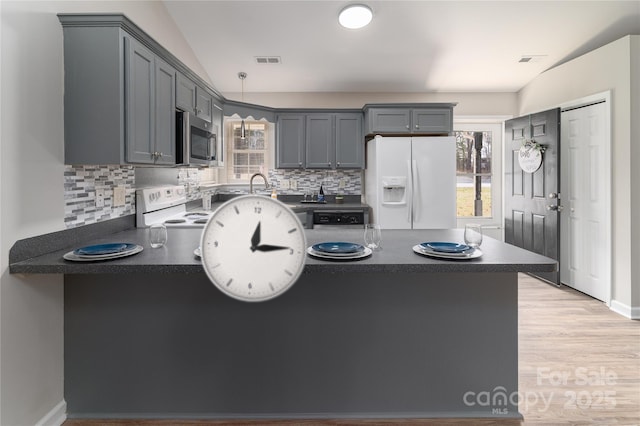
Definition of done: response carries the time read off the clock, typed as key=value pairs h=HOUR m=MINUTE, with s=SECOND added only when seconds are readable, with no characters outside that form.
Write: h=12 m=14
